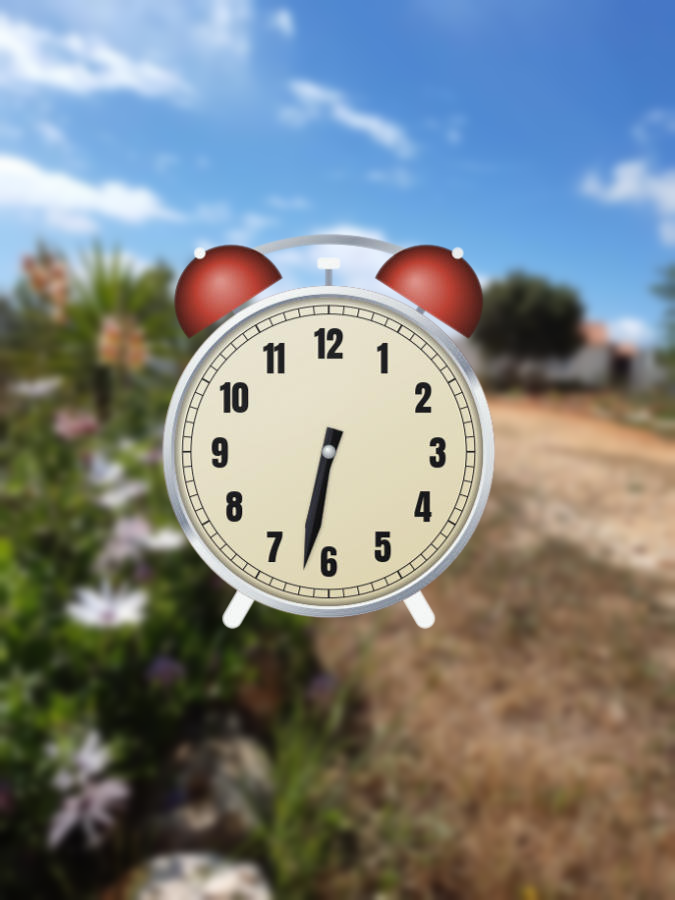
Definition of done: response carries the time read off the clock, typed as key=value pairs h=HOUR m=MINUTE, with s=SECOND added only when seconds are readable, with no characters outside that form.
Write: h=6 m=32
